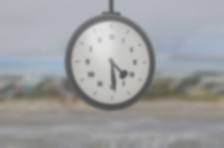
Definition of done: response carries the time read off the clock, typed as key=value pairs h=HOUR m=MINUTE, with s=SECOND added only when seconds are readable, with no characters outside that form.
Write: h=4 m=29
